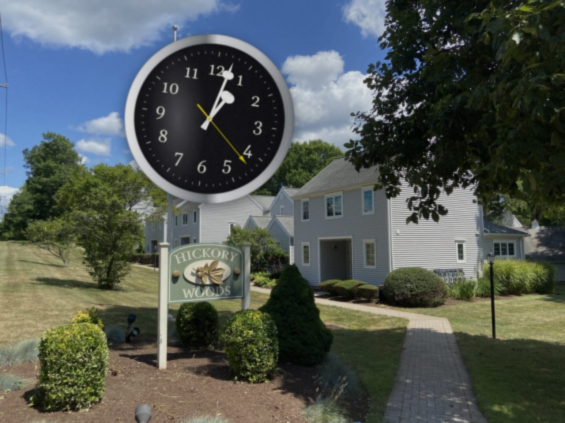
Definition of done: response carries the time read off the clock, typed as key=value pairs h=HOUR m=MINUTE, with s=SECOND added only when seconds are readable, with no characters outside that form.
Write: h=1 m=2 s=22
